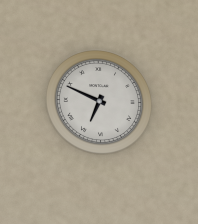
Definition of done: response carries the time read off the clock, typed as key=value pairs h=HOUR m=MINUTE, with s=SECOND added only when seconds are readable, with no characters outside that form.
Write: h=6 m=49
